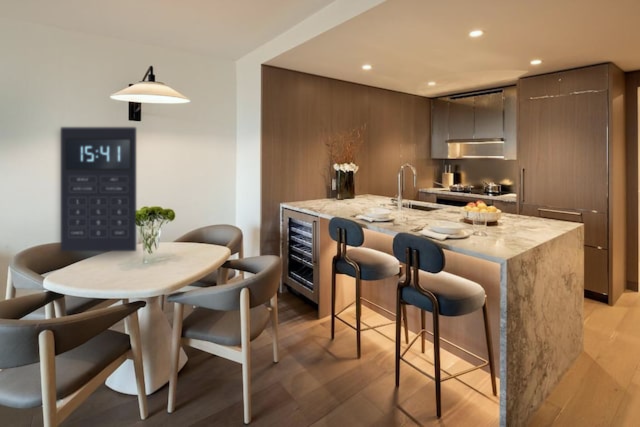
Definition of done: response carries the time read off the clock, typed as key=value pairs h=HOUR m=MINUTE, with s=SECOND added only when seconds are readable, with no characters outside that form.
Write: h=15 m=41
